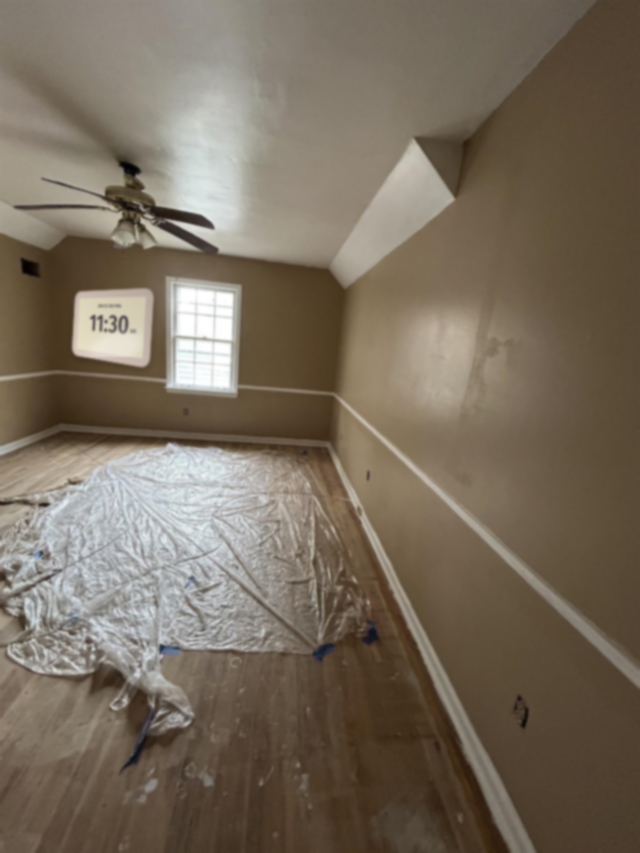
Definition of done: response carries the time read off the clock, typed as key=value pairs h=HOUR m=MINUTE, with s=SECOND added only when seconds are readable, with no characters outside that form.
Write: h=11 m=30
